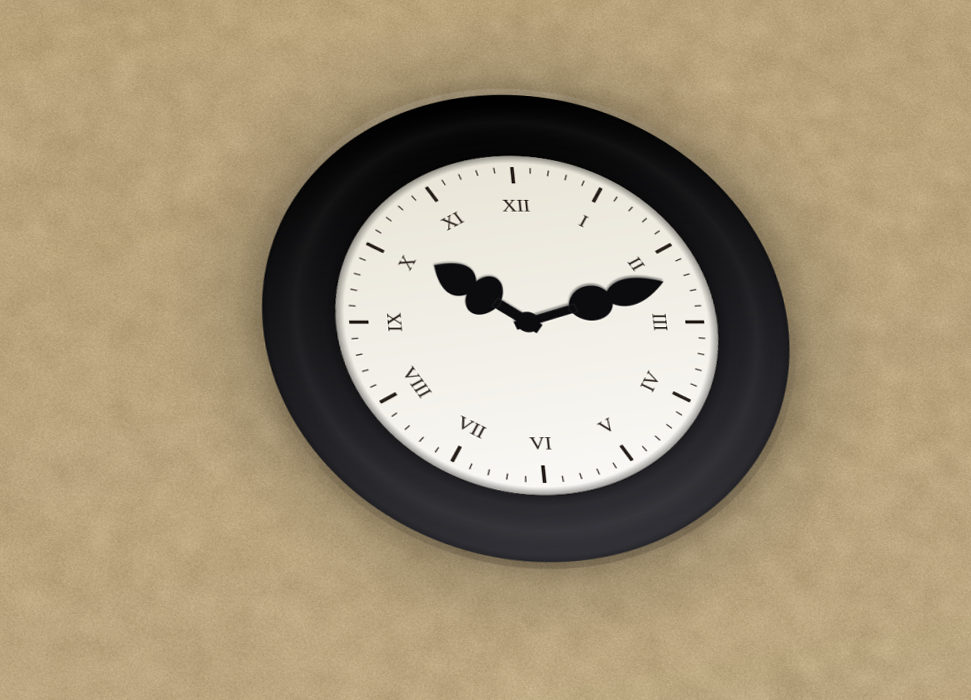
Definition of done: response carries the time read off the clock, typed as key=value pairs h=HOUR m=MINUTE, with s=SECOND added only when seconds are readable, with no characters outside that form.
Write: h=10 m=12
